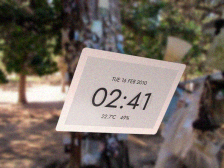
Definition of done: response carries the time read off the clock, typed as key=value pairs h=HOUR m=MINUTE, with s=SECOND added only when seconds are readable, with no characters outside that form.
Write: h=2 m=41
